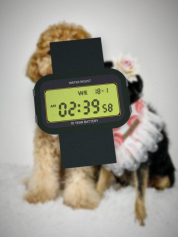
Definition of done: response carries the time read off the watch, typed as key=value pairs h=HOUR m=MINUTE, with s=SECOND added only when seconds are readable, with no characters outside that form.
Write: h=2 m=39 s=58
